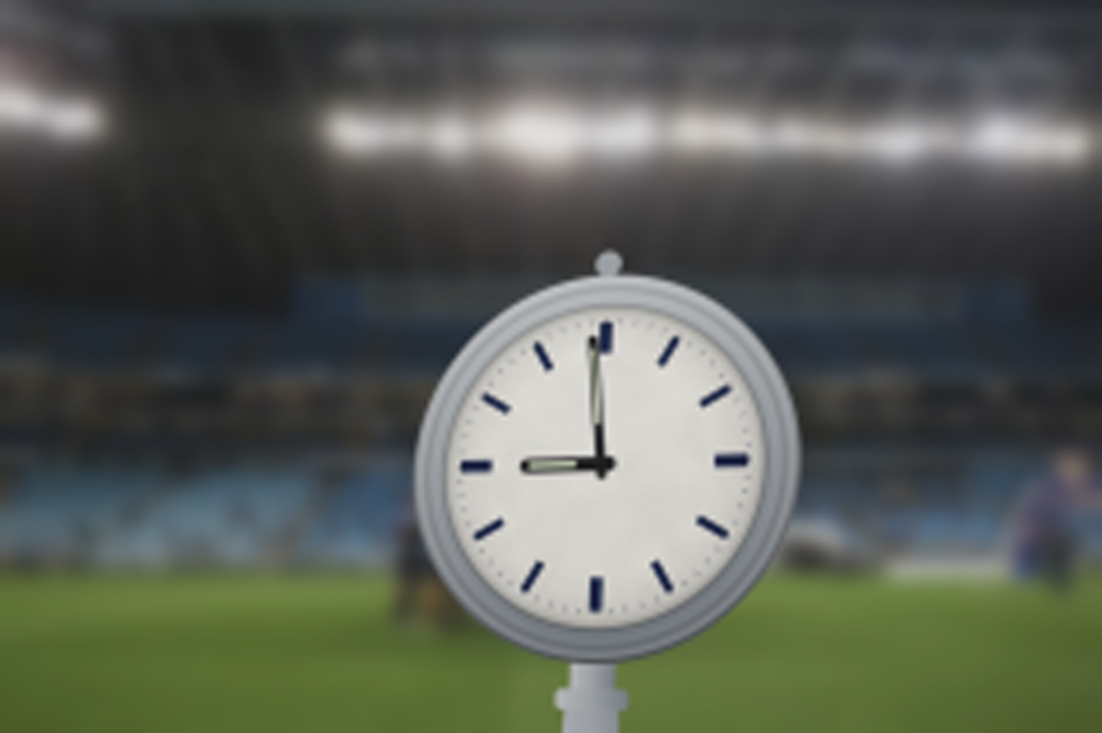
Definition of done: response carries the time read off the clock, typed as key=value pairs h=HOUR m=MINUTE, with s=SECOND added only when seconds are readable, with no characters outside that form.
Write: h=8 m=59
